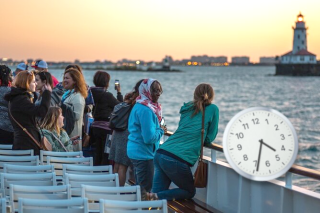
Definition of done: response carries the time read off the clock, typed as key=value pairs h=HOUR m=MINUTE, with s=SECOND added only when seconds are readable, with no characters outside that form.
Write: h=4 m=34
